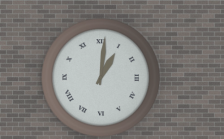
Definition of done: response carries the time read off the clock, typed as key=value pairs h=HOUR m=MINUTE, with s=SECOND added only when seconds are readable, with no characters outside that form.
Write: h=1 m=1
